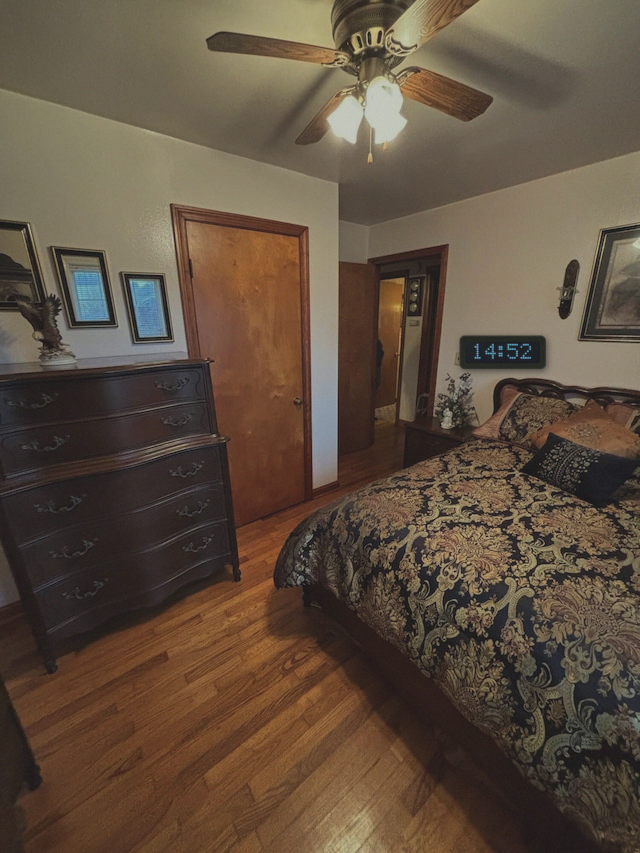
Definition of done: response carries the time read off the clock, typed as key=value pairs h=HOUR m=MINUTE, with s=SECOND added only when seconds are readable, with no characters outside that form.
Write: h=14 m=52
